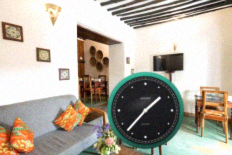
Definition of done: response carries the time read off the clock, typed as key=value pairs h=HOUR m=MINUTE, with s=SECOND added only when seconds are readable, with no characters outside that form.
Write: h=1 m=37
